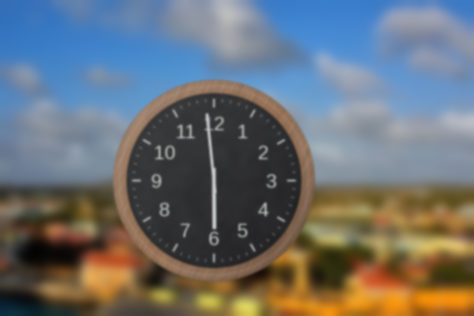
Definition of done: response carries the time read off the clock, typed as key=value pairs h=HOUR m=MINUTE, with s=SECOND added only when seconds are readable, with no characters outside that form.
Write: h=5 m=59
